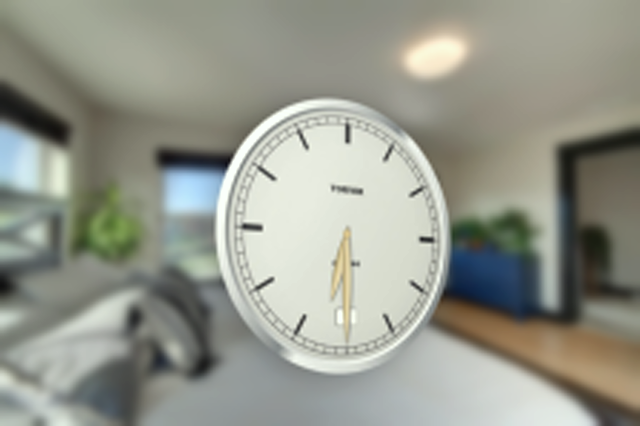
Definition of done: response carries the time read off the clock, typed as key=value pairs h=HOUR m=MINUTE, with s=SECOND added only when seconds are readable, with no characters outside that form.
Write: h=6 m=30
